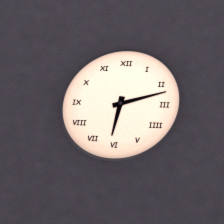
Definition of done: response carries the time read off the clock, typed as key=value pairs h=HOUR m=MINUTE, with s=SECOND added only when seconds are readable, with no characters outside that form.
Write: h=6 m=12
